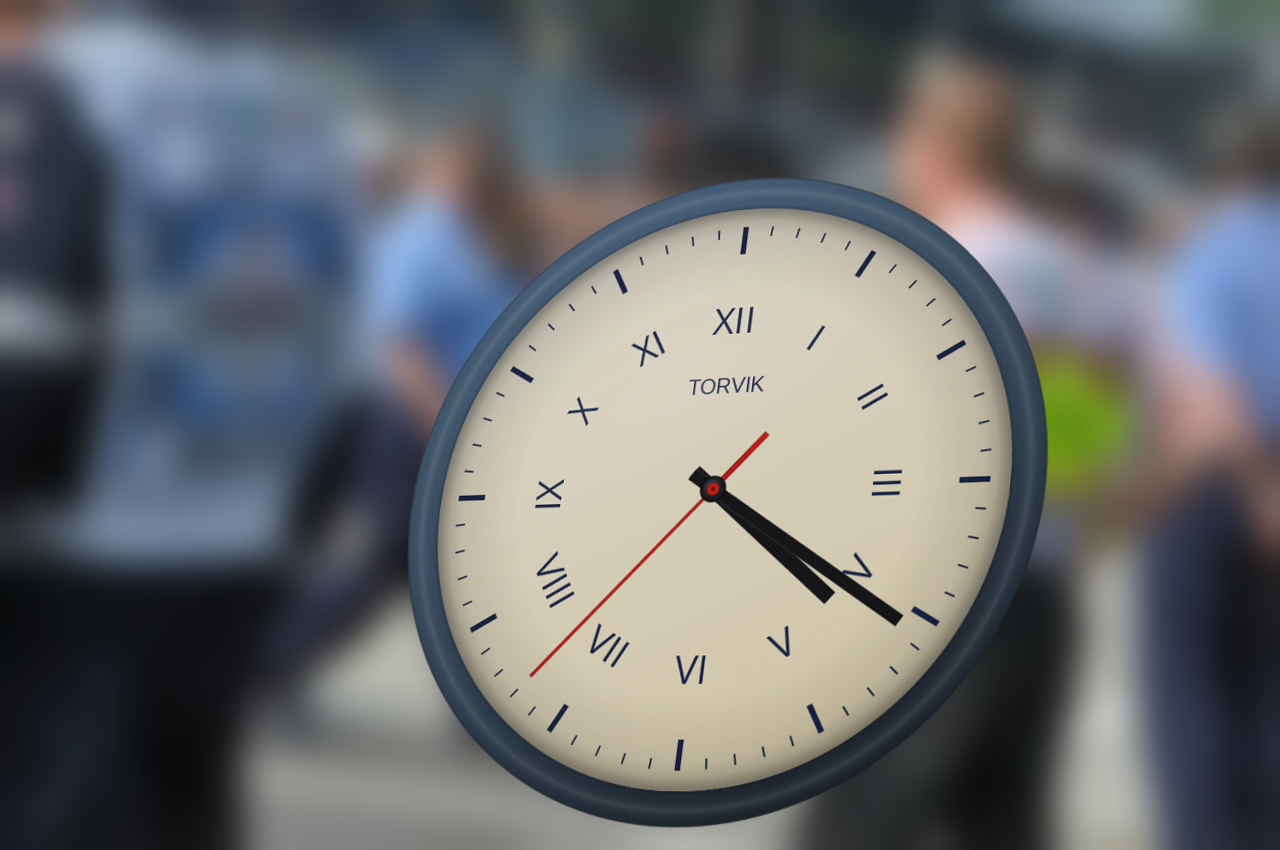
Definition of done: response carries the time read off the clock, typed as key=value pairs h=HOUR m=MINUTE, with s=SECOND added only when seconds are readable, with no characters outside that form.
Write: h=4 m=20 s=37
